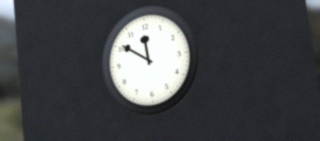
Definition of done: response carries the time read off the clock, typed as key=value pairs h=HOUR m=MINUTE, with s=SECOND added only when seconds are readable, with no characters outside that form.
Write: h=11 m=51
